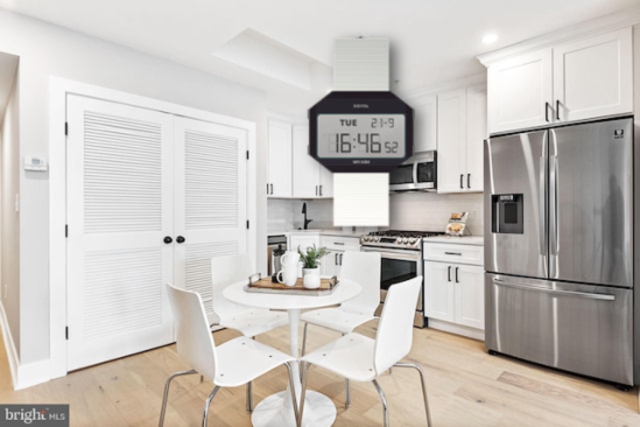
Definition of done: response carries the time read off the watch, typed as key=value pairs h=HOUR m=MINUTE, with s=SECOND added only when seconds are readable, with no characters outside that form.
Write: h=16 m=46 s=52
